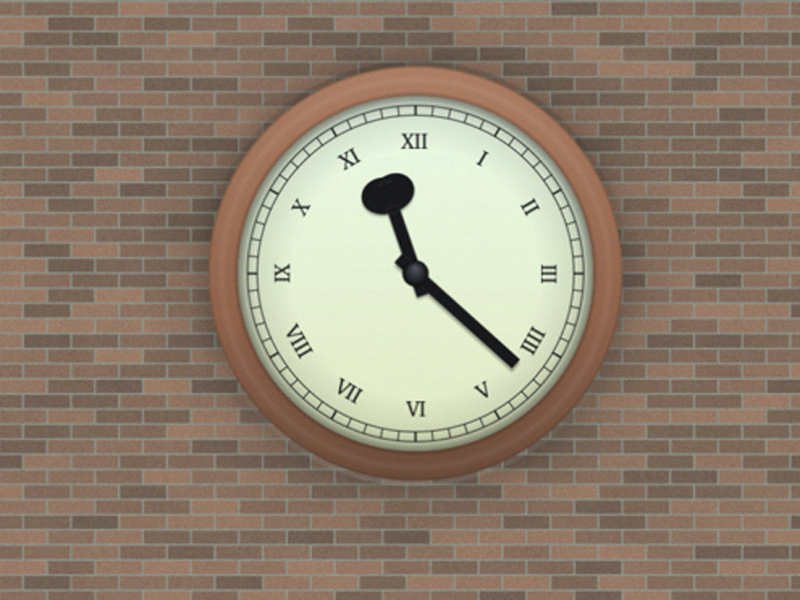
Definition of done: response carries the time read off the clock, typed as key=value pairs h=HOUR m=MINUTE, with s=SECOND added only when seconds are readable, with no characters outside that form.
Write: h=11 m=22
